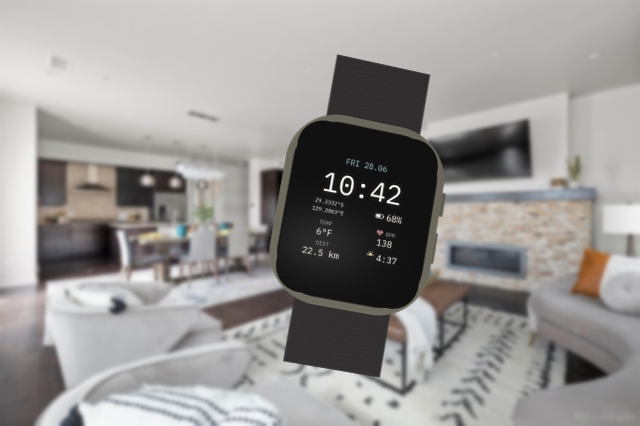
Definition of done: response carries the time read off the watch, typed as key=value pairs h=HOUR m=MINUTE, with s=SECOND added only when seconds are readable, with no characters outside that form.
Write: h=10 m=42
